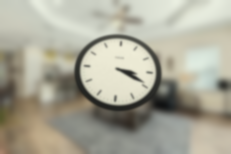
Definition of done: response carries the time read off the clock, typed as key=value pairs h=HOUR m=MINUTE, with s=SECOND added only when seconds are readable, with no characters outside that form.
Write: h=3 m=19
